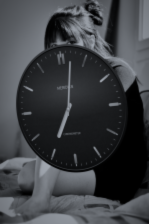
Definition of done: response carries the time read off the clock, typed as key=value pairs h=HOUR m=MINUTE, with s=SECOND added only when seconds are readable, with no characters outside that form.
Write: h=7 m=2
